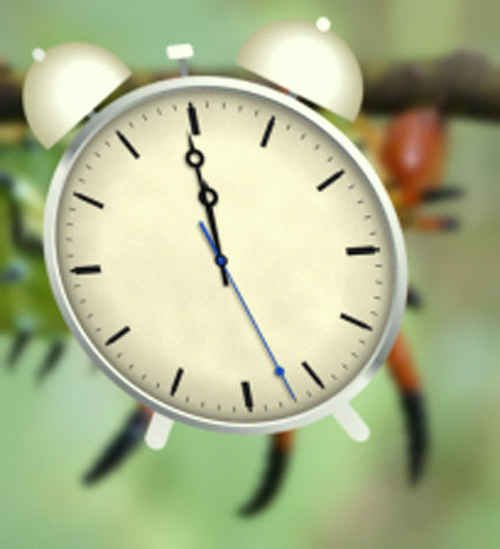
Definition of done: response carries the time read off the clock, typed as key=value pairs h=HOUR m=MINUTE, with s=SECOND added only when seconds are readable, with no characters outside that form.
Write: h=11 m=59 s=27
